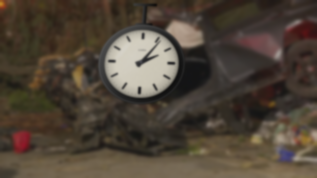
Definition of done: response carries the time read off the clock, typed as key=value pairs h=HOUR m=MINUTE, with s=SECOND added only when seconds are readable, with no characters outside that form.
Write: h=2 m=6
